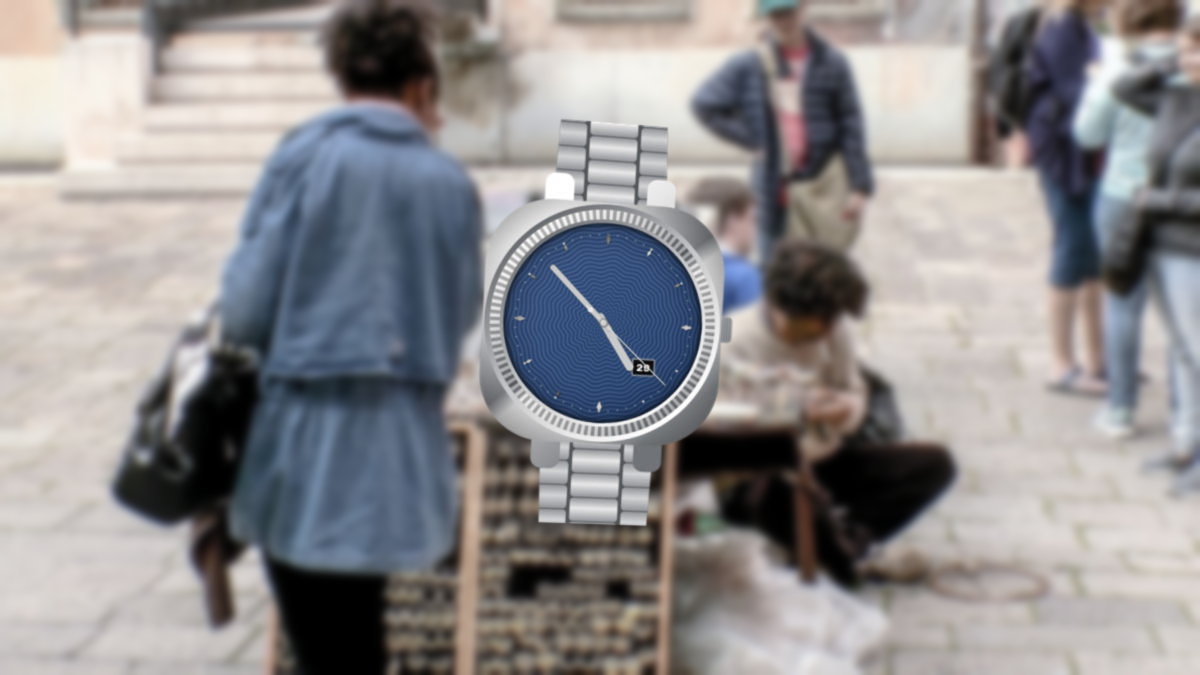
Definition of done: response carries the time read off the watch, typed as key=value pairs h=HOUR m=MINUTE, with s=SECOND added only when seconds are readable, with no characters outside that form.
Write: h=4 m=52 s=22
